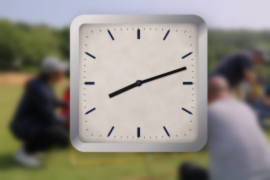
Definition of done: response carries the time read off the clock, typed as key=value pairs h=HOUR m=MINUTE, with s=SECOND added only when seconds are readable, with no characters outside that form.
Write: h=8 m=12
